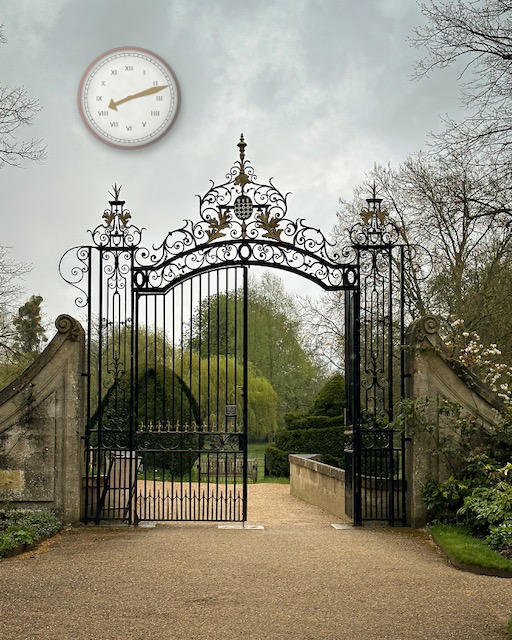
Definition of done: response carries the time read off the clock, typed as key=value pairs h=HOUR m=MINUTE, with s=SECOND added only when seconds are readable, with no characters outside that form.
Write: h=8 m=12
